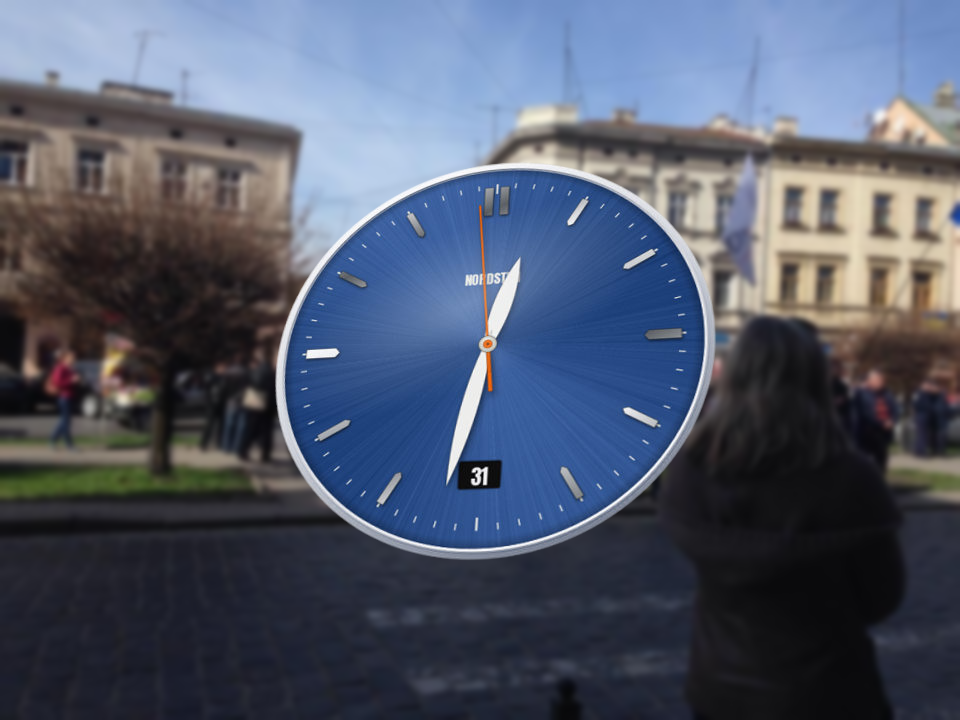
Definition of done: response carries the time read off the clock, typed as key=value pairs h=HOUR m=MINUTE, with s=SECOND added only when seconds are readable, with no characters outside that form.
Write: h=12 m=31 s=59
